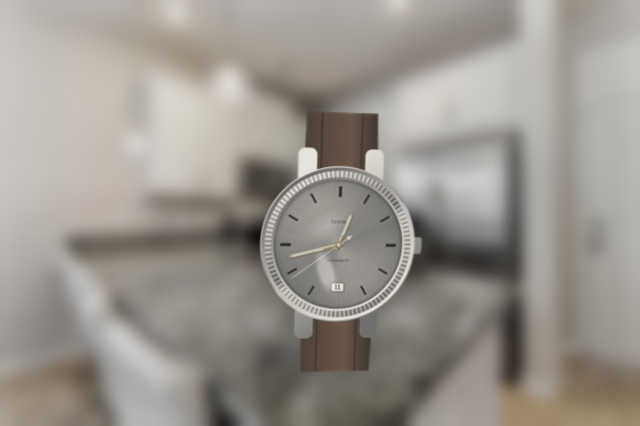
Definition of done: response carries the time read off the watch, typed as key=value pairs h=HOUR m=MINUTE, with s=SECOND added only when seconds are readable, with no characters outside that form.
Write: h=12 m=42 s=39
